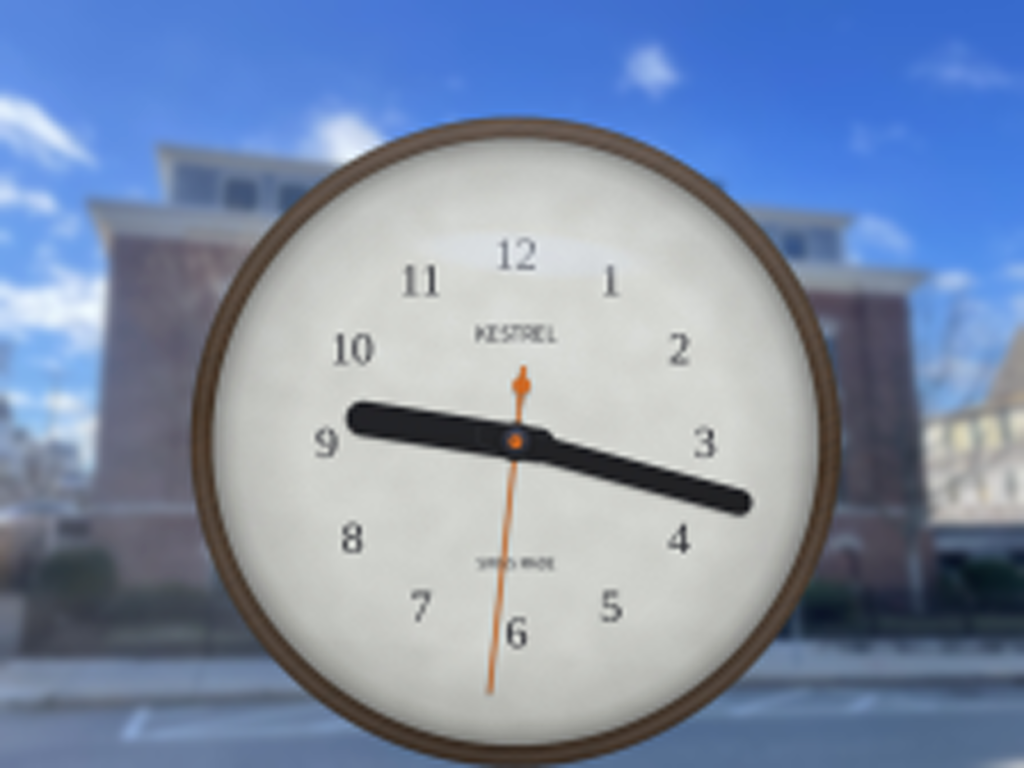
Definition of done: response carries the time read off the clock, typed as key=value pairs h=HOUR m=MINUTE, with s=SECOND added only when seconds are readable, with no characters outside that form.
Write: h=9 m=17 s=31
